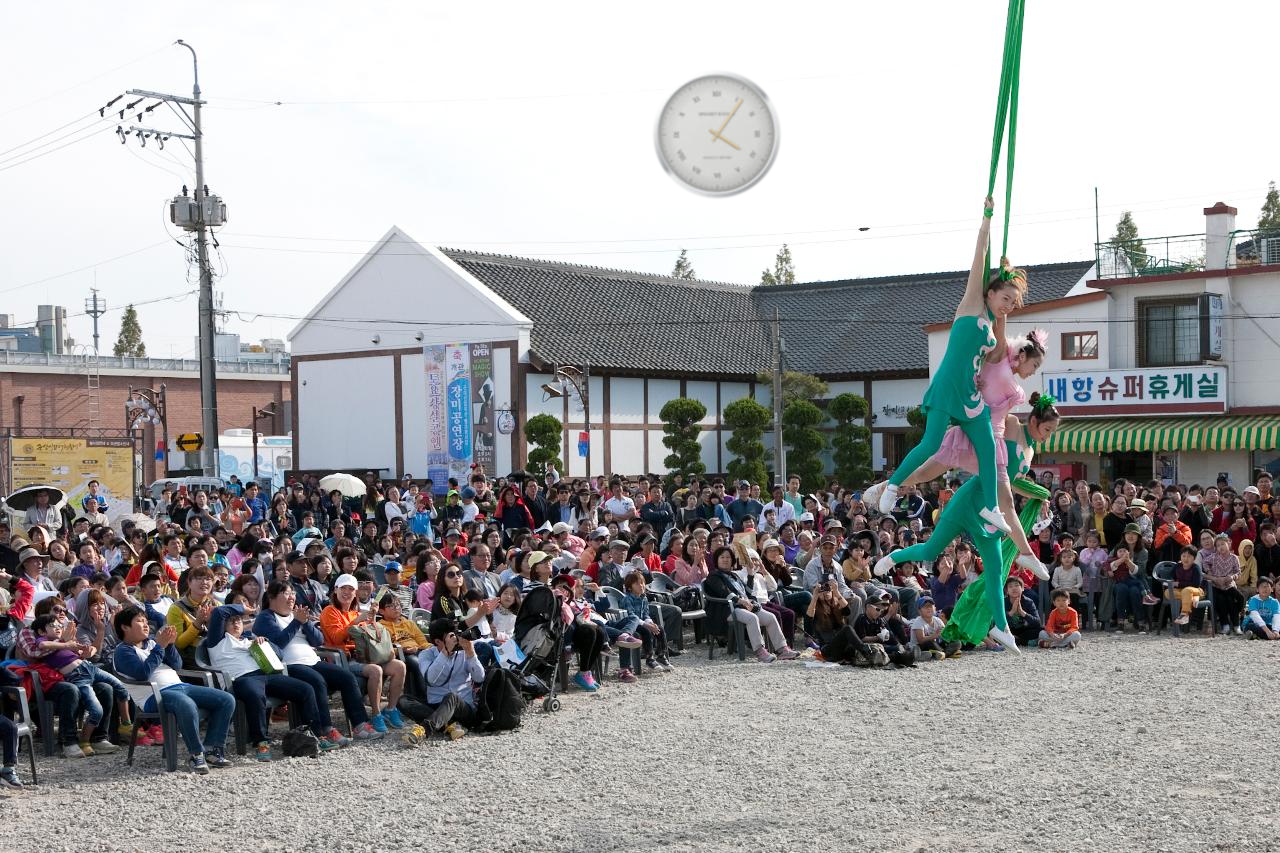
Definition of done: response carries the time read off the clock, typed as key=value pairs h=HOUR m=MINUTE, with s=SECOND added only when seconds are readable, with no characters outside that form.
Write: h=4 m=6
